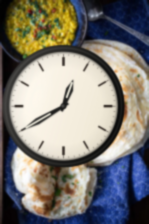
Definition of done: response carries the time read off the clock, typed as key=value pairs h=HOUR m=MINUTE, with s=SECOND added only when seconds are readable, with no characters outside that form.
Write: h=12 m=40
